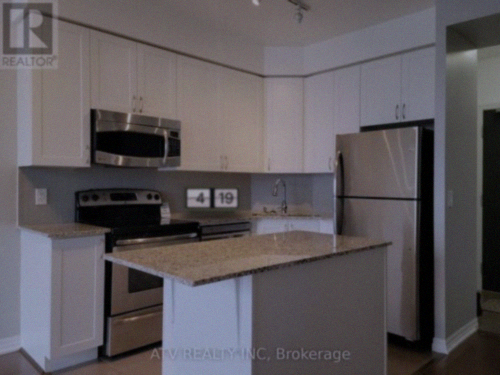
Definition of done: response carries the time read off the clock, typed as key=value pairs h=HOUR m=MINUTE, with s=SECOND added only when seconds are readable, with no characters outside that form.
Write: h=4 m=19
